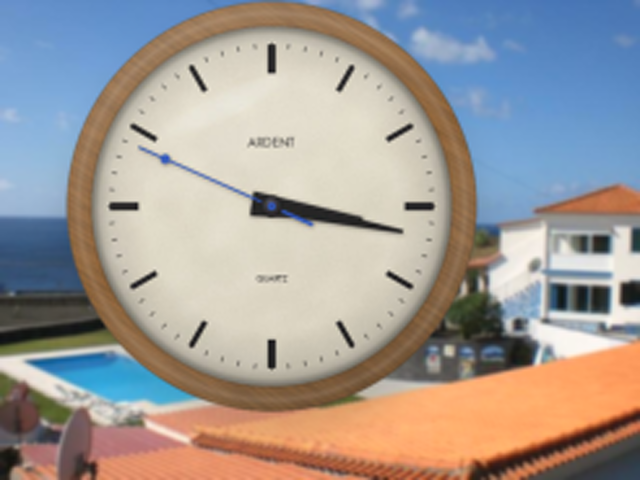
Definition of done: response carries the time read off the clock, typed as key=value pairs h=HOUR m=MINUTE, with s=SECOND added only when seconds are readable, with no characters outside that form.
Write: h=3 m=16 s=49
